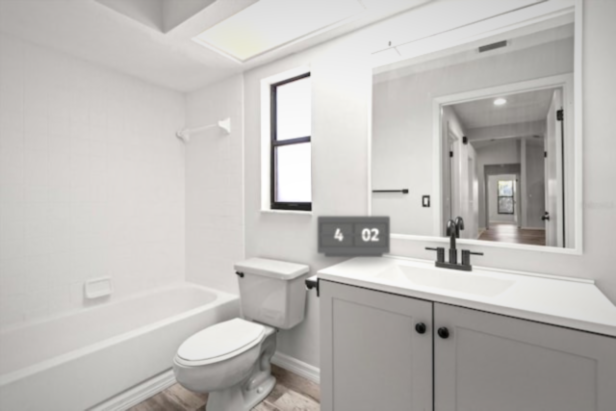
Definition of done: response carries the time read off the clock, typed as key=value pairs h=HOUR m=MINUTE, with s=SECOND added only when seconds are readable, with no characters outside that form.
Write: h=4 m=2
